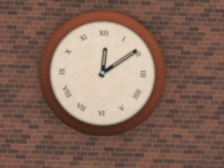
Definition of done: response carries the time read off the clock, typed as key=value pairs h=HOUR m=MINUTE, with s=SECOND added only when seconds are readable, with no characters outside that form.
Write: h=12 m=9
